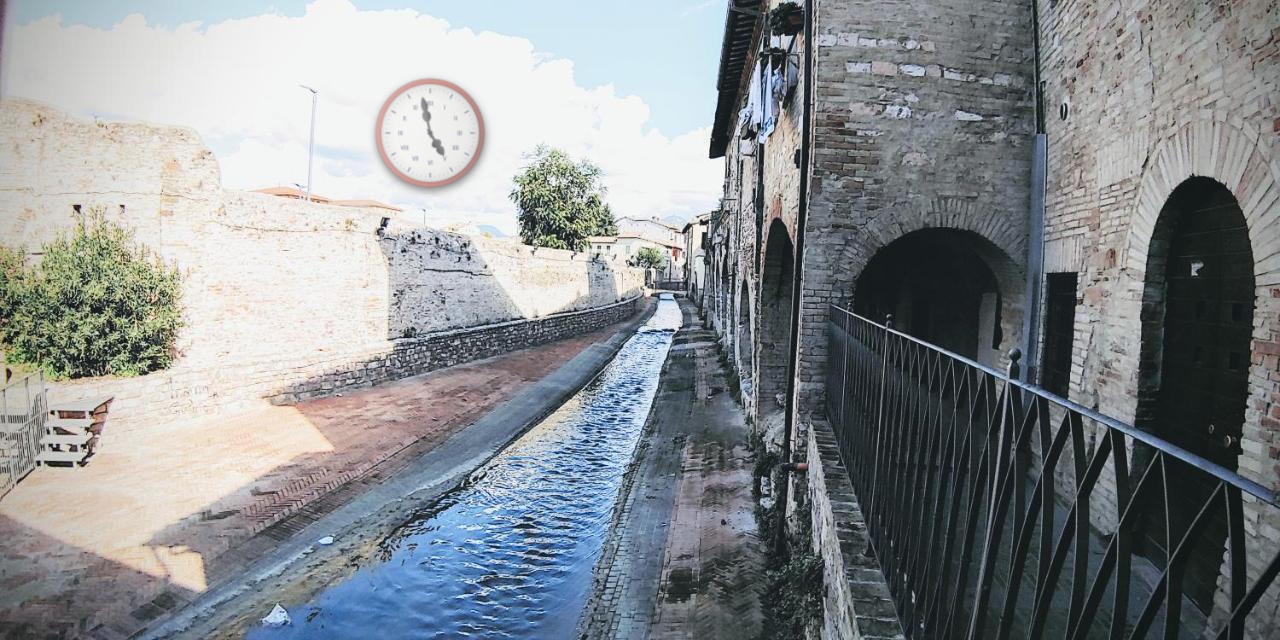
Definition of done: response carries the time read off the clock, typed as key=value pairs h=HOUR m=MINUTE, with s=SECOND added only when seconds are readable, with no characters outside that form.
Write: h=4 m=58
